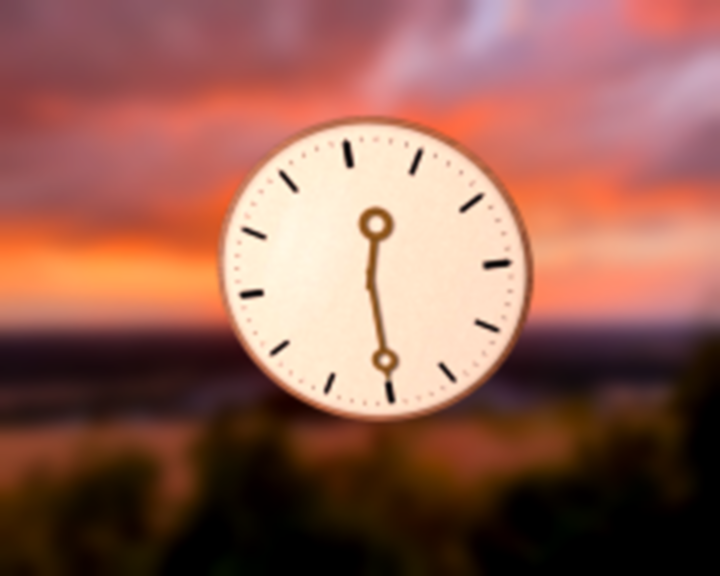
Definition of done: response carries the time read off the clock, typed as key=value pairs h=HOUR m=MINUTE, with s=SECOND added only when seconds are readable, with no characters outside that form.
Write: h=12 m=30
